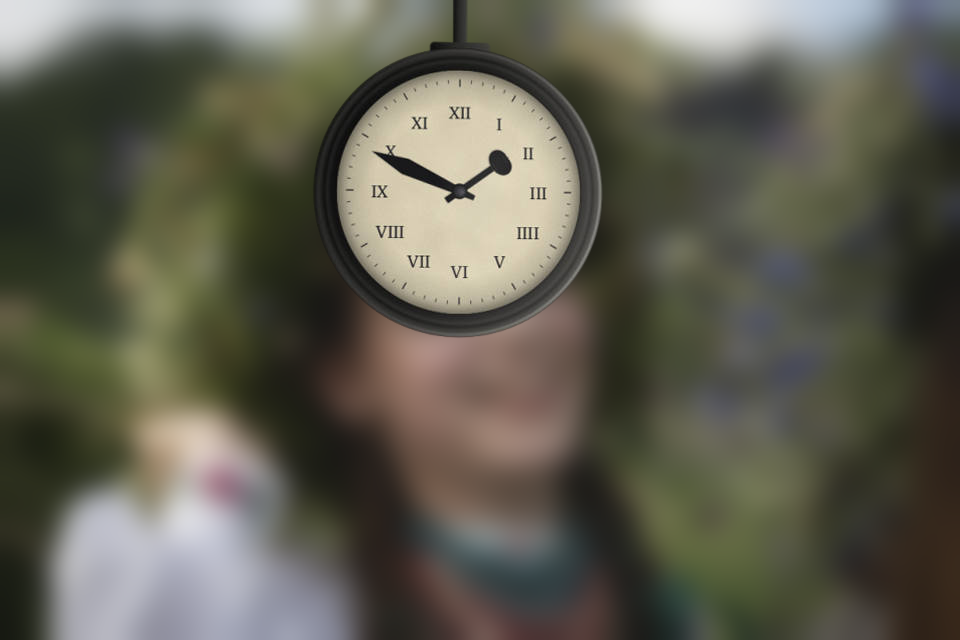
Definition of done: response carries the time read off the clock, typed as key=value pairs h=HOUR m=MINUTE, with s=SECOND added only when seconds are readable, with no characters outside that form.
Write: h=1 m=49
